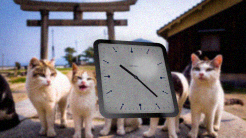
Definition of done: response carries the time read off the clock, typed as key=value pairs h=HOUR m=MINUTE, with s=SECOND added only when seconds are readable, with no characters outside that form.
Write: h=10 m=23
